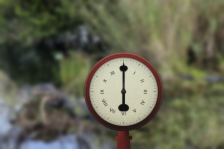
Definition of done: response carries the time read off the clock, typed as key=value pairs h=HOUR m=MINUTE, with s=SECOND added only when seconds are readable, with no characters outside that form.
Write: h=6 m=0
